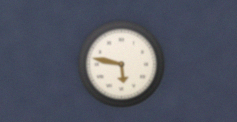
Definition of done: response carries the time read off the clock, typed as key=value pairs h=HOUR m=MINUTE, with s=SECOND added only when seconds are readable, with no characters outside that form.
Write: h=5 m=47
